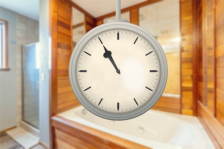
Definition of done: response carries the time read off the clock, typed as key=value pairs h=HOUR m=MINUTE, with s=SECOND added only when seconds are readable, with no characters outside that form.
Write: h=10 m=55
